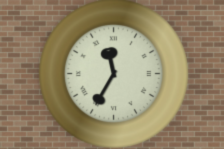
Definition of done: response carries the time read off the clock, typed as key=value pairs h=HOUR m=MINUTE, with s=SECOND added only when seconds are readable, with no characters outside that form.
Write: h=11 m=35
